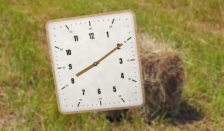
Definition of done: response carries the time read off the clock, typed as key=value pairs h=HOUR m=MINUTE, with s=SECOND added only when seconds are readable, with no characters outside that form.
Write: h=8 m=10
